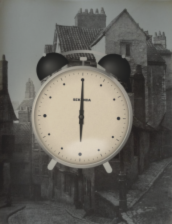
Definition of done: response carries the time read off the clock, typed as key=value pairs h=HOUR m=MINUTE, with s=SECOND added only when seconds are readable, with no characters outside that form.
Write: h=6 m=0
